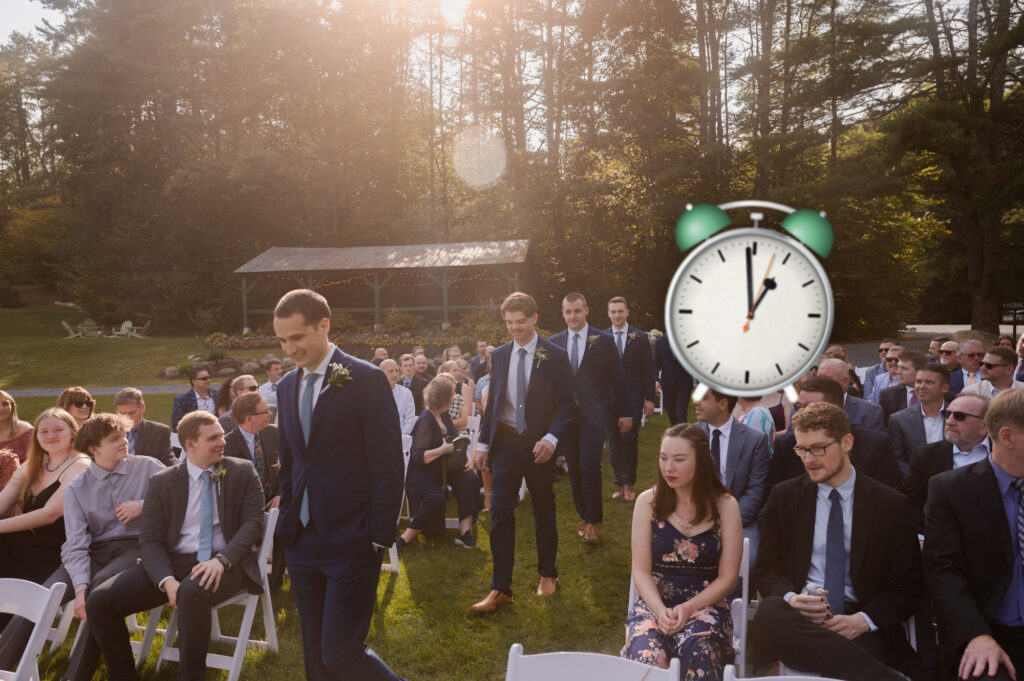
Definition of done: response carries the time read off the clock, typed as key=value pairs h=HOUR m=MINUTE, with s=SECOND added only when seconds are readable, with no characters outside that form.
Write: h=12 m=59 s=3
